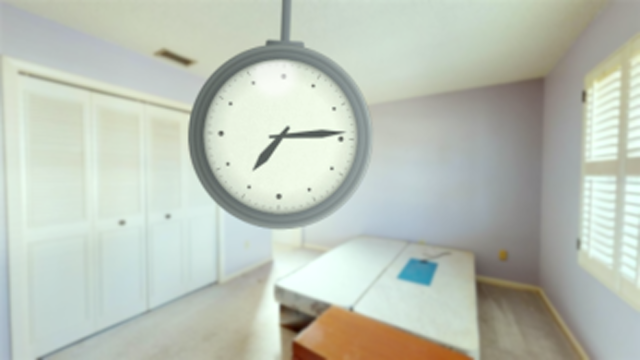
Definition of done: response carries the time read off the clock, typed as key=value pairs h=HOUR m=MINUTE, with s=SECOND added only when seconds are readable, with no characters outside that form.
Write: h=7 m=14
